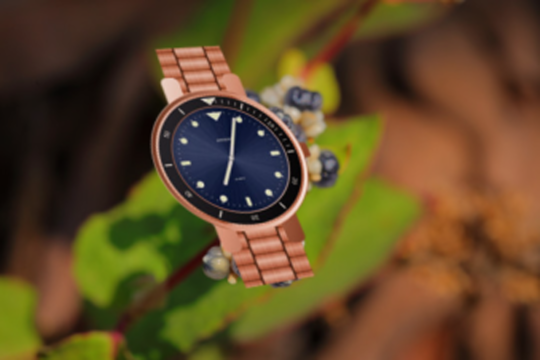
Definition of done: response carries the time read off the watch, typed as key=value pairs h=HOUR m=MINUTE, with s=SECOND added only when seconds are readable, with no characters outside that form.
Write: h=7 m=4
